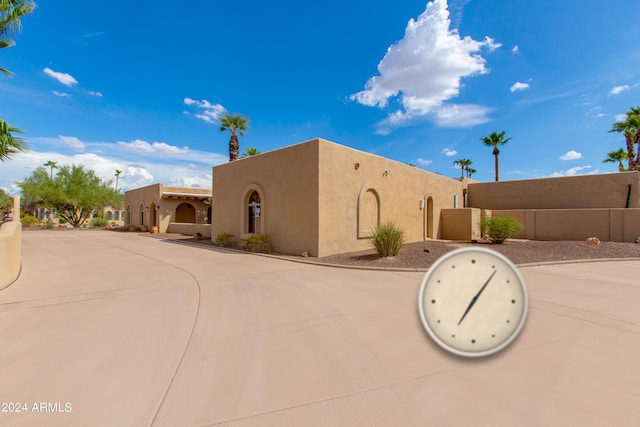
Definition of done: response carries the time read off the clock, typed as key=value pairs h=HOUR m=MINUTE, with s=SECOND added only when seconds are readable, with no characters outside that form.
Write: h=7 m=6
